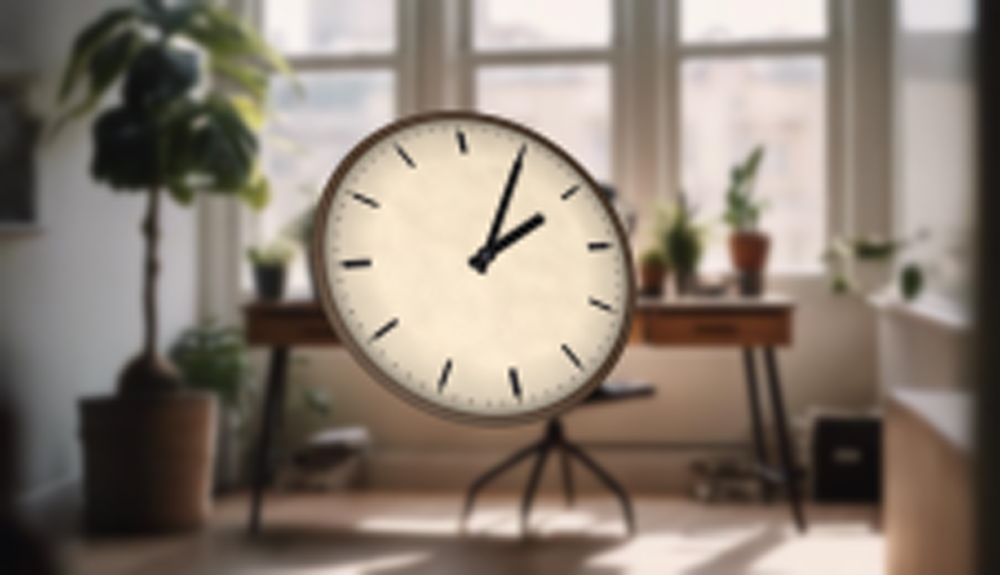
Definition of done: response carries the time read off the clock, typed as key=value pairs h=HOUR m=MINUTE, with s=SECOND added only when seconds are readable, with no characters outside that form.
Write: h=2 m=5
